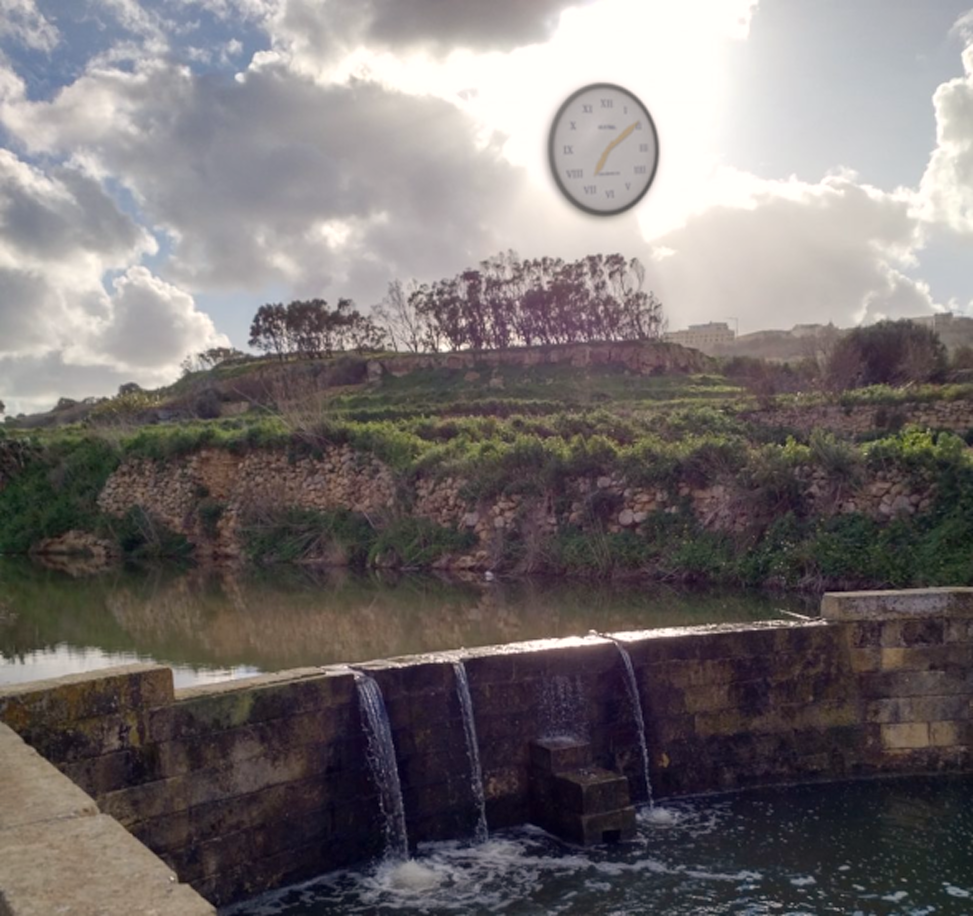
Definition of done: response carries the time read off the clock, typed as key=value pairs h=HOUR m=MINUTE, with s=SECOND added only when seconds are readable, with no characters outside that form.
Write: h=7 m=9
